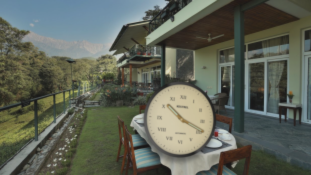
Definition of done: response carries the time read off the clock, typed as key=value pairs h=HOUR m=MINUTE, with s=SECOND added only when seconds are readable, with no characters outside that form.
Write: h=10 m=19
